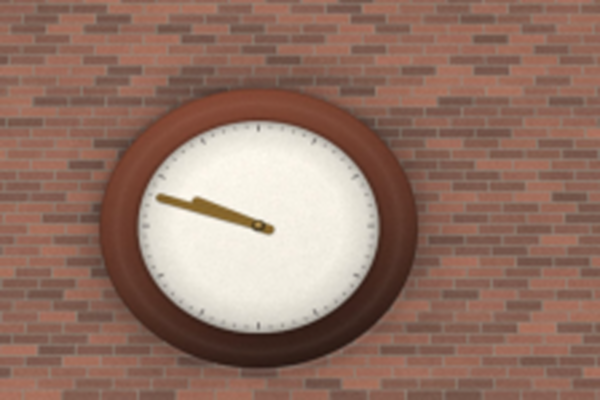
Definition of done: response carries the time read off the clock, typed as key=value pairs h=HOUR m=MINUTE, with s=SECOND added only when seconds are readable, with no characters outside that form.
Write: h=9 m=48
